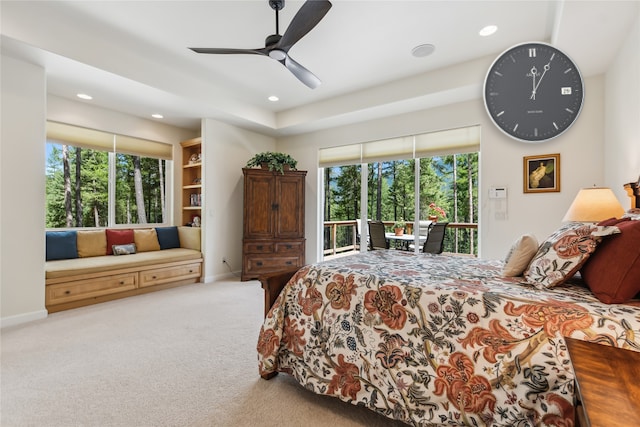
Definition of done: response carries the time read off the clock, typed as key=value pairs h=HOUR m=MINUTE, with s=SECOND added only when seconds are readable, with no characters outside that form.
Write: h=12 m=5
